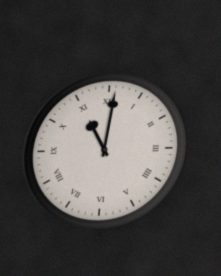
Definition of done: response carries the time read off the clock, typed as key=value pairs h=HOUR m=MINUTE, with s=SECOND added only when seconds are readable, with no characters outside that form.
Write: h=11 m=1
